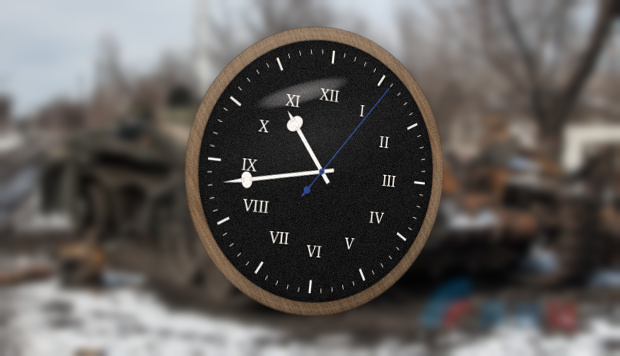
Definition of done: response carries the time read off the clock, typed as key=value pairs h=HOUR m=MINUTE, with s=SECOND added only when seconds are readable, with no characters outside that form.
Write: h=10 m=43 s=6
